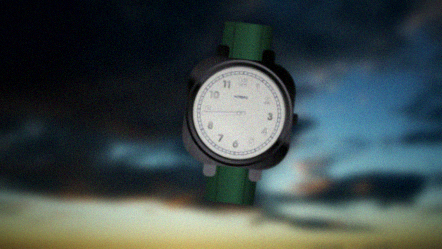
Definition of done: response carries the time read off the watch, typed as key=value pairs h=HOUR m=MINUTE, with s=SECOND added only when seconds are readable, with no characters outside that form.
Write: h=8 m=44
